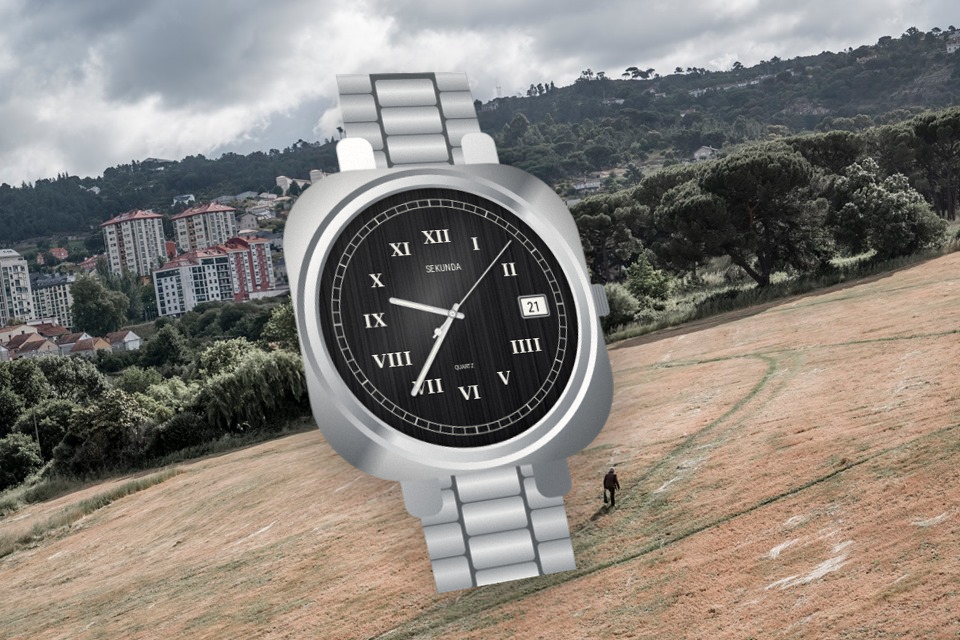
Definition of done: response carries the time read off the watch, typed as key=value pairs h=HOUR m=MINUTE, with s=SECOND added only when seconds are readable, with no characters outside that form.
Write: h=9 m=36 s=8
